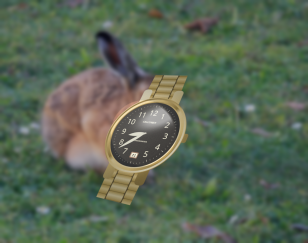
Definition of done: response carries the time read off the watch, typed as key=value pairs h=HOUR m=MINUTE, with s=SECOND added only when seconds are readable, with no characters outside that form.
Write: h=8 m=38
